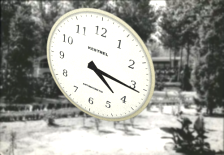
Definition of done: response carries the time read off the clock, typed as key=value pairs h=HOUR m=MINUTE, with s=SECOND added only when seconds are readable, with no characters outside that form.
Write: h=4 m=16
